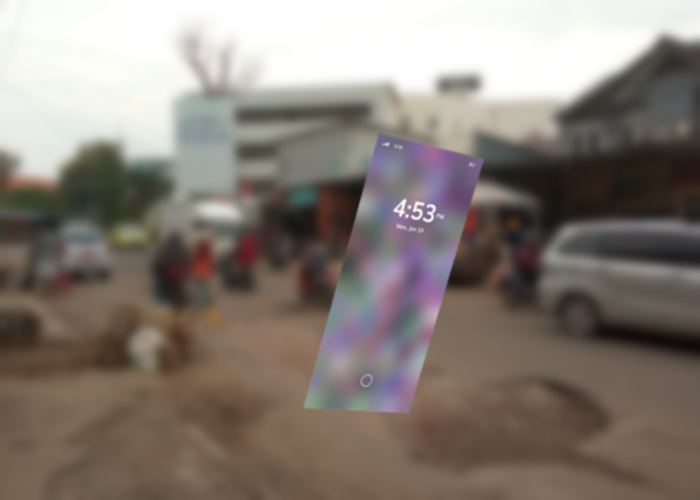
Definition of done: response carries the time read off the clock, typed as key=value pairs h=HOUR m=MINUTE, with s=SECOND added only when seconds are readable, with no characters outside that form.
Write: h=4 m=53
